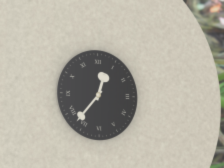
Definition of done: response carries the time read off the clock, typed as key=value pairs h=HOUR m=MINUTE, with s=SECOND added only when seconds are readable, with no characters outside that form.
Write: h=12 m=37
